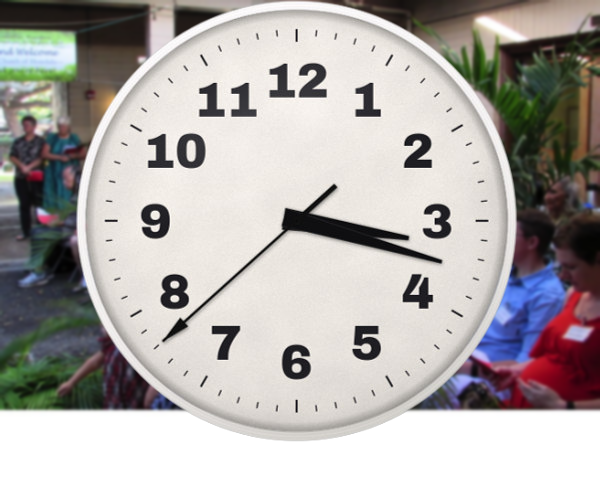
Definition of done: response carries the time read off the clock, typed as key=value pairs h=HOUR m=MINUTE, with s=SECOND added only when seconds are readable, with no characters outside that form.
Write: h=3 m=17 s=38
